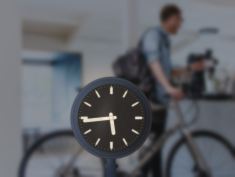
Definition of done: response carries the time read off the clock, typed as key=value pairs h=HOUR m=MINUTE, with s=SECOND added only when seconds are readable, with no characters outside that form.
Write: h=5 m=44
